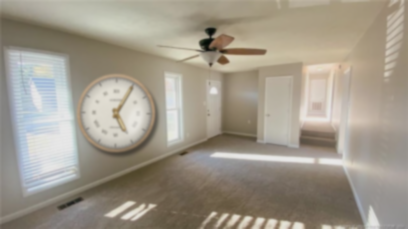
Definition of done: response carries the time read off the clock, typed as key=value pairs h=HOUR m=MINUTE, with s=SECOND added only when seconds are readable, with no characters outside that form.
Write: h=5 m=5
